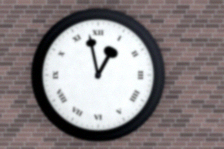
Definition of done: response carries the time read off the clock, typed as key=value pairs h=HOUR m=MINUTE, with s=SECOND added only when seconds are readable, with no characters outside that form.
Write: h=12 m=58
